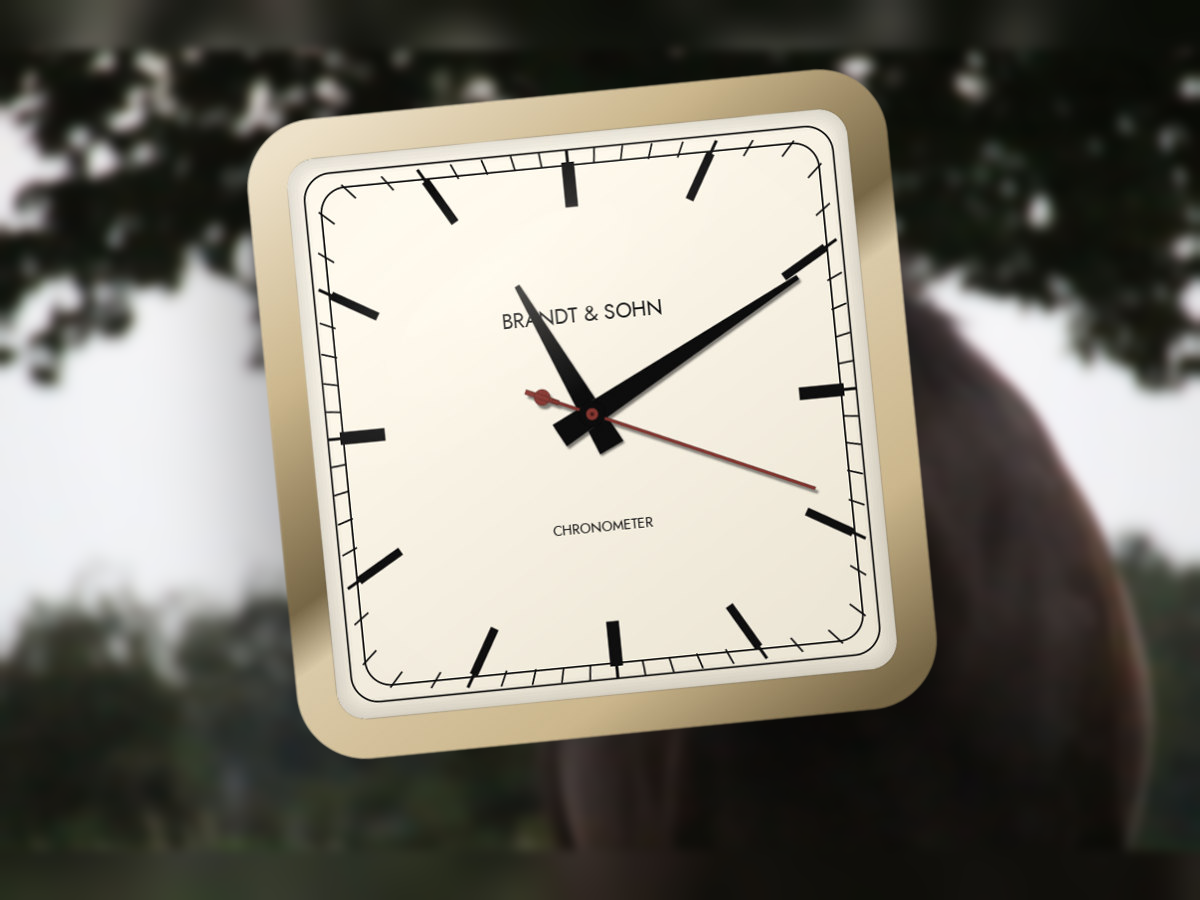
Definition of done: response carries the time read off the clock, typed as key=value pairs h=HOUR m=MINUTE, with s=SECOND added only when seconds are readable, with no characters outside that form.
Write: h=11 m=10 s=19
